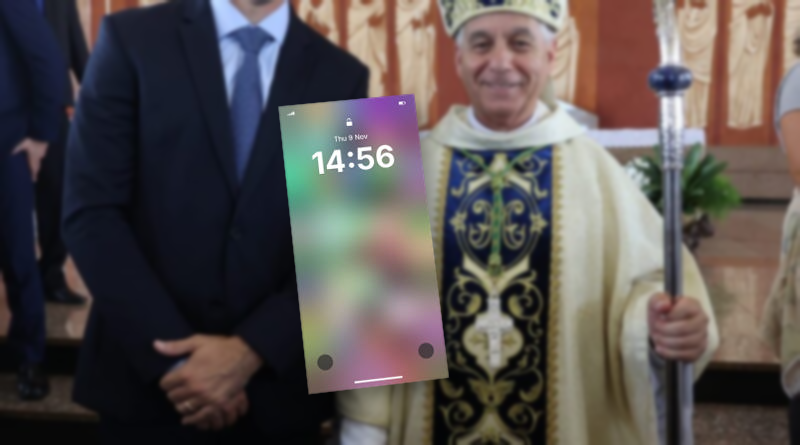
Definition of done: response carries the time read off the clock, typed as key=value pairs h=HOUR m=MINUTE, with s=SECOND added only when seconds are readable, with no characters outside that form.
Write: h=14 m=56
